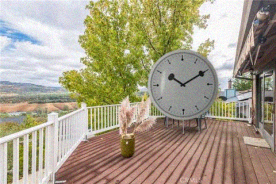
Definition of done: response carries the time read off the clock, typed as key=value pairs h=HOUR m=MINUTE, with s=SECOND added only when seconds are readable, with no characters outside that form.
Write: h=10 m=10
